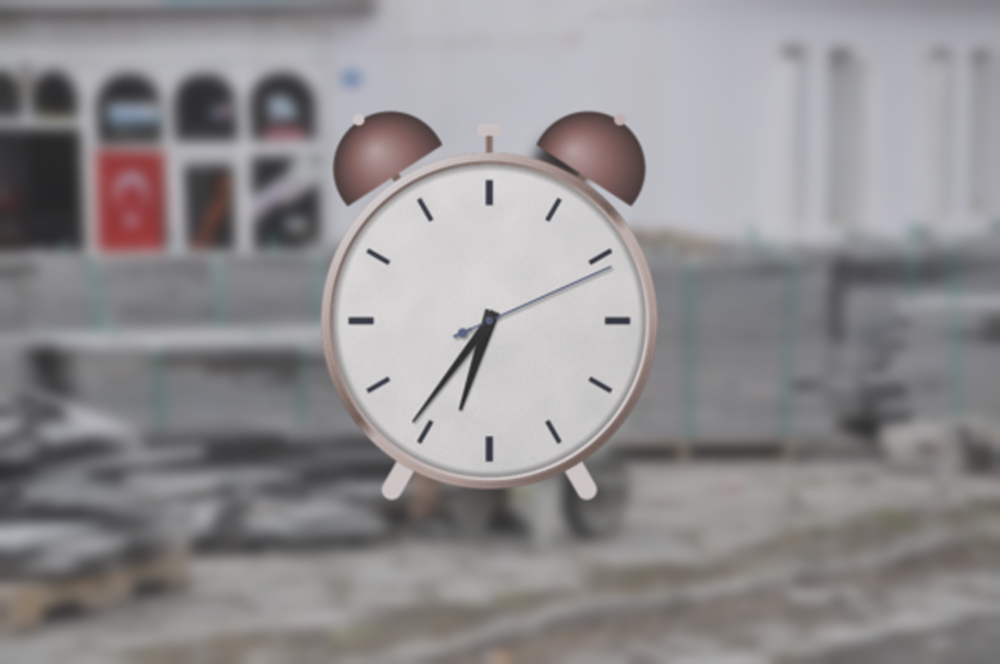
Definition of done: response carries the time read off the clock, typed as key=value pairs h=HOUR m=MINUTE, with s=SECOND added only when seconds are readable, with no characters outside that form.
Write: h=6 m=36 s=11
